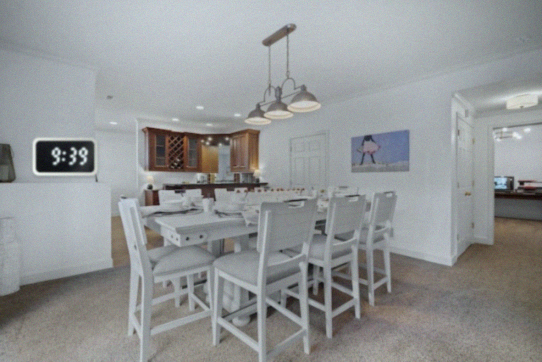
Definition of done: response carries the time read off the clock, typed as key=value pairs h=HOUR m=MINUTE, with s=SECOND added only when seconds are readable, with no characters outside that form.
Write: h=9 m=39
